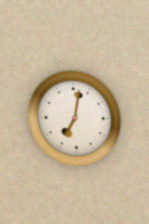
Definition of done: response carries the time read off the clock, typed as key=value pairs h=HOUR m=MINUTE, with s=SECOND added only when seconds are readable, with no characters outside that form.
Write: h=7 m=2
